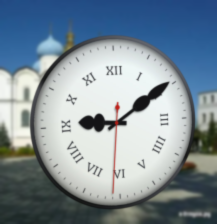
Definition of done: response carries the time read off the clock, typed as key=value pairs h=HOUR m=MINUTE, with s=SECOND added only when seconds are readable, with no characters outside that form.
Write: h=9 m=9 s=31
